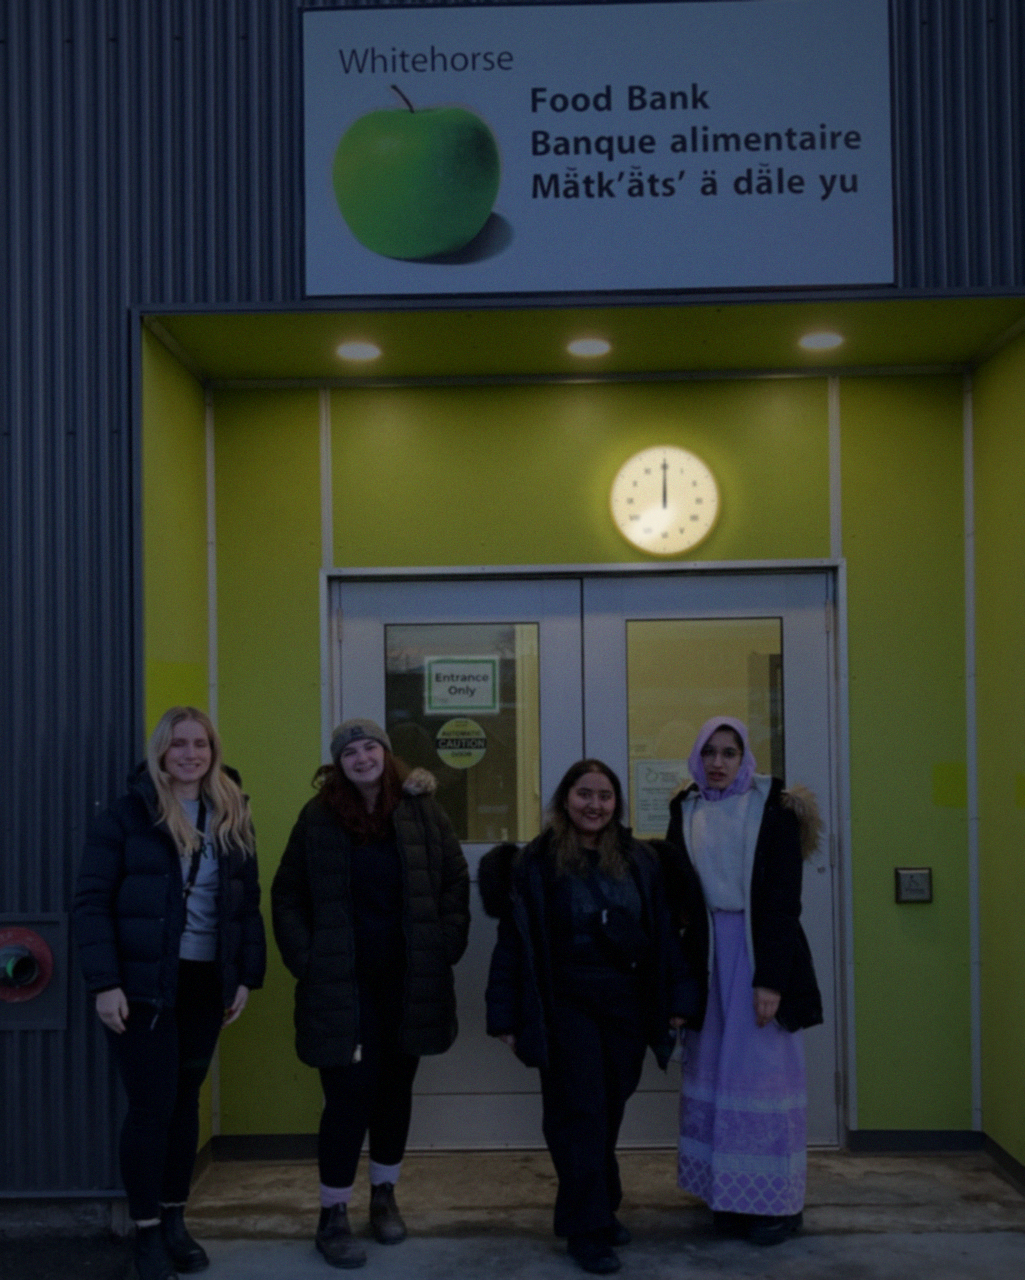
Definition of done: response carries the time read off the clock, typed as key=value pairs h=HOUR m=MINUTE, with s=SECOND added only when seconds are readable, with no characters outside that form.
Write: h=12 m=0
